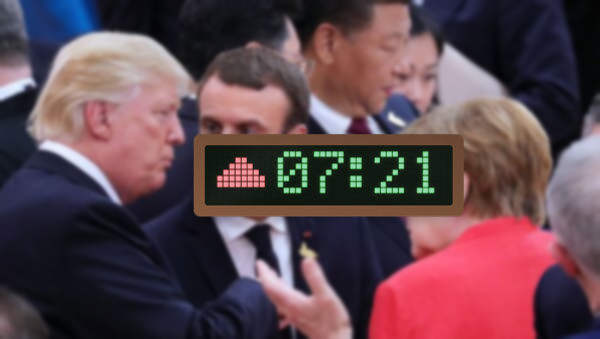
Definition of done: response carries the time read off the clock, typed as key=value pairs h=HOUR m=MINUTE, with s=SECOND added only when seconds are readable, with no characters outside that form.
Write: h=7 m=21
